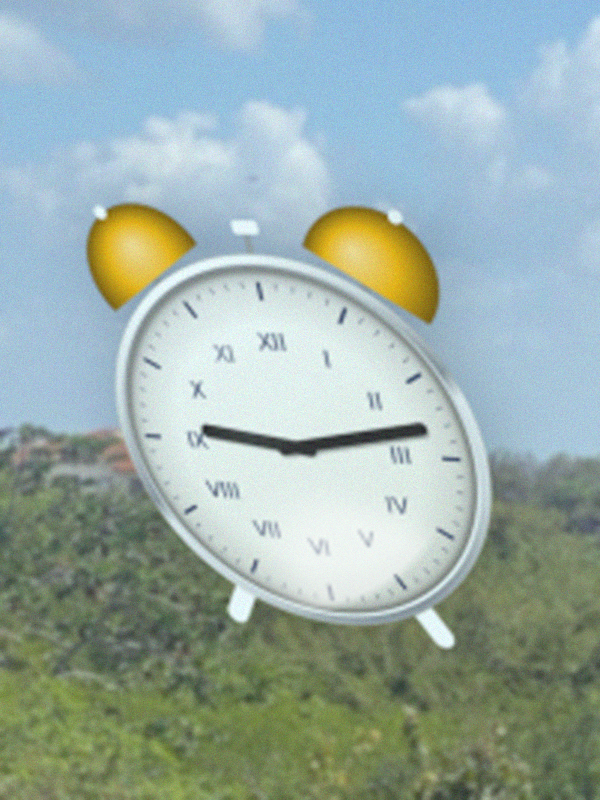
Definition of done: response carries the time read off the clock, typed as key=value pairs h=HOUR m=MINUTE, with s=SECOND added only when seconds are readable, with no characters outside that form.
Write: h=9 m=13
